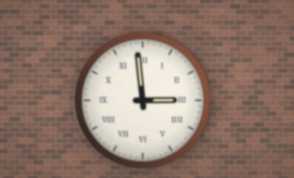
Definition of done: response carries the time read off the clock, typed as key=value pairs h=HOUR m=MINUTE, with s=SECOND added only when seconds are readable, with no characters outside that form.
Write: h=2 m=59
